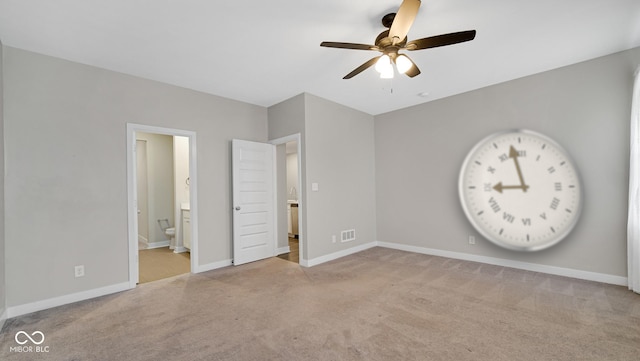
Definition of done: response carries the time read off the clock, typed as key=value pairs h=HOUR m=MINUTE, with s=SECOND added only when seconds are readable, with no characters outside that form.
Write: h=8 m=58
